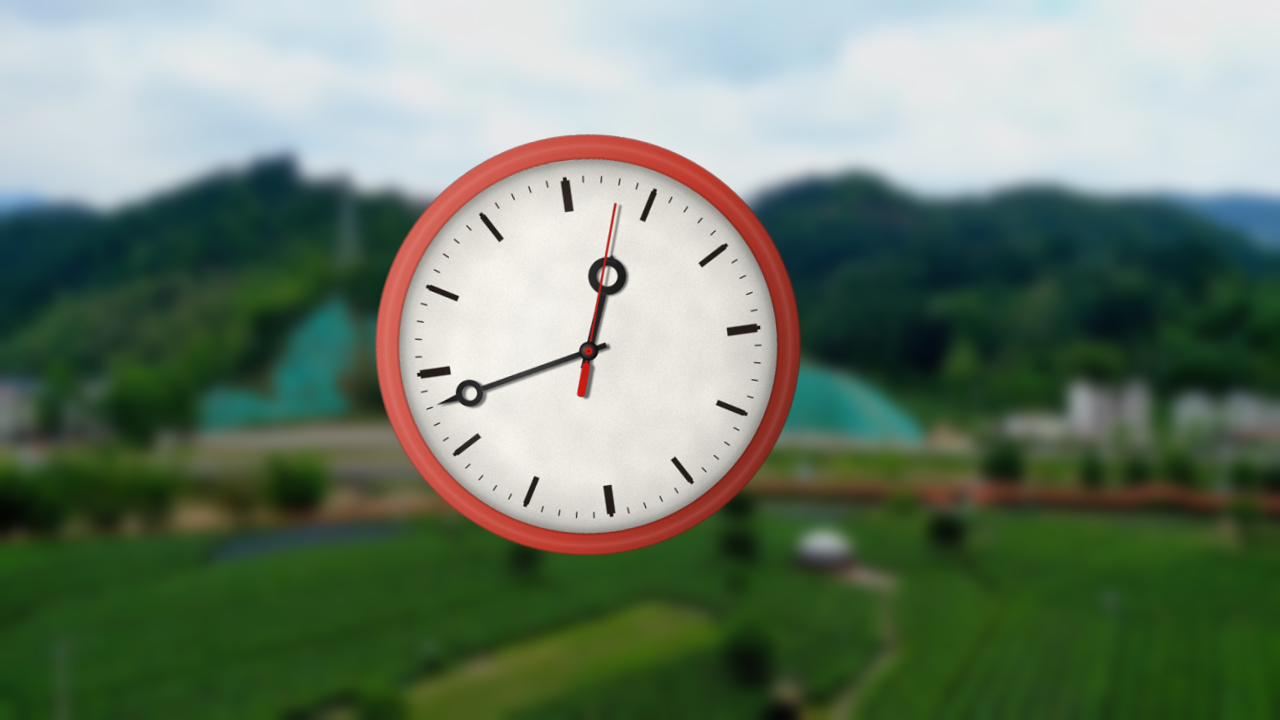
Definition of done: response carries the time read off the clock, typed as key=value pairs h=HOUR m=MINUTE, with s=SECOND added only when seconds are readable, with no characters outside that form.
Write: h=12 m=43 s=3
